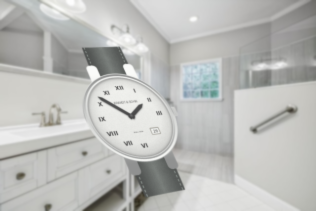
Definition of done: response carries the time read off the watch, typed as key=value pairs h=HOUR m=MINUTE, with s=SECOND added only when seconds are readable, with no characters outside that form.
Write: h=1 m=52
